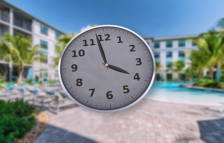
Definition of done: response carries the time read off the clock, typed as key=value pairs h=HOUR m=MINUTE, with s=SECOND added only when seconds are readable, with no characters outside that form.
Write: h=3 m=58
